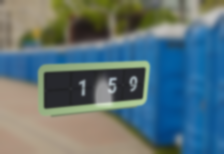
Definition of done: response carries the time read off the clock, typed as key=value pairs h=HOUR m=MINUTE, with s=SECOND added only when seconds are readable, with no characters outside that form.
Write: h=1 m=59
